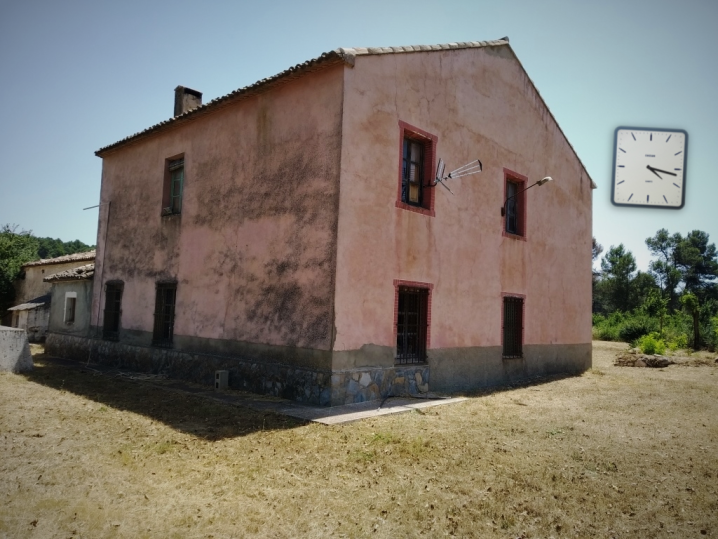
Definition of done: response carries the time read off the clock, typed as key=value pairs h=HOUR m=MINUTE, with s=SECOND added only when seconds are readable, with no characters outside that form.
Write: h=4 m=17
